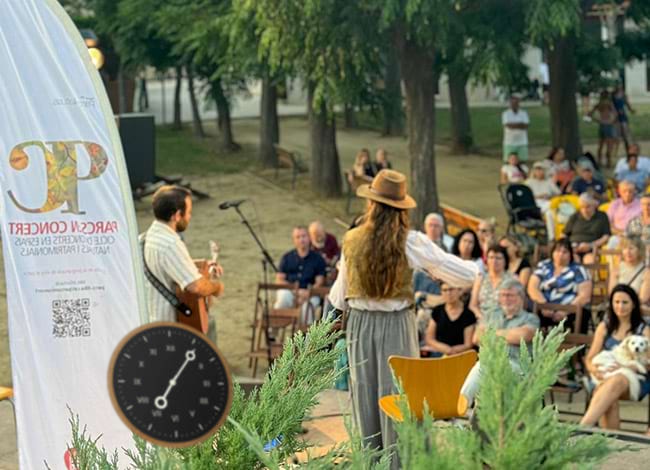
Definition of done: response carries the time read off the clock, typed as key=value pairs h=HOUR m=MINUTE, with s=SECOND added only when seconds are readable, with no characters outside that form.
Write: h=7 m=6
